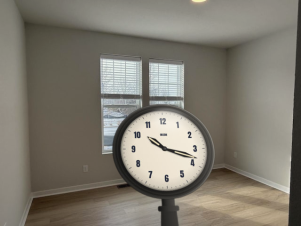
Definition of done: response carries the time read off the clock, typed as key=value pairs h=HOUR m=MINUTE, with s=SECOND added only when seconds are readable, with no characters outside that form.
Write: h=10 m=18
